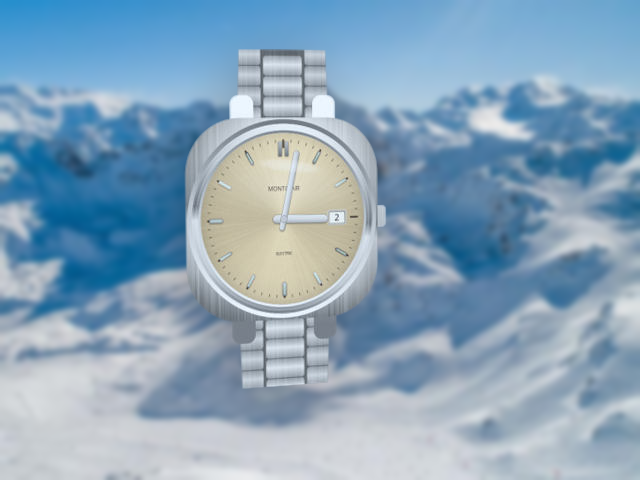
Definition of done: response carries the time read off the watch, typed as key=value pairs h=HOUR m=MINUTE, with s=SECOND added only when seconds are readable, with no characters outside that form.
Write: h=3 m=2
